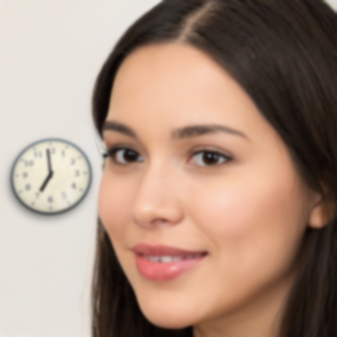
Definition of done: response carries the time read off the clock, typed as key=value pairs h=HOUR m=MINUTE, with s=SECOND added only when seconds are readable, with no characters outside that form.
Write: h=6 m=59
